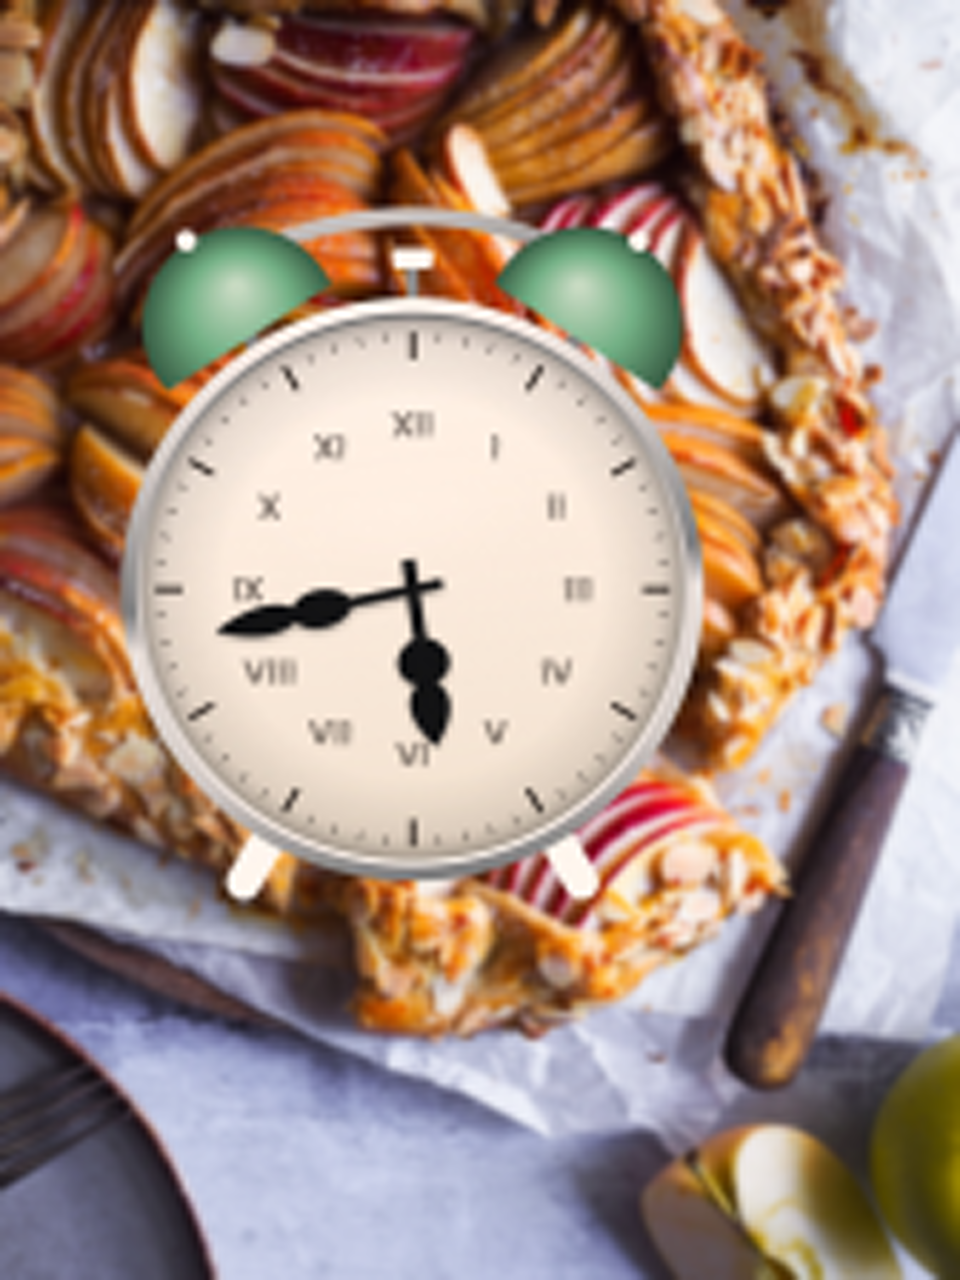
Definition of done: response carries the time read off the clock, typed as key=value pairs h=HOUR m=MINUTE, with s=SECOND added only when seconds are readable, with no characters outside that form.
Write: h=5 m=43
